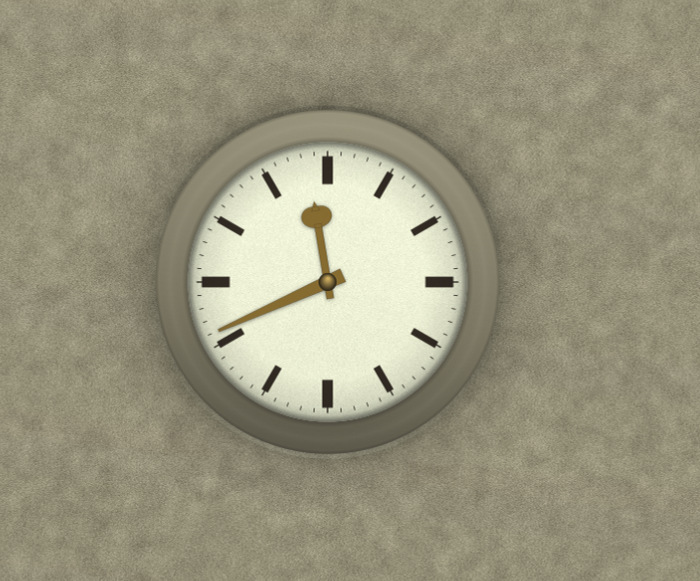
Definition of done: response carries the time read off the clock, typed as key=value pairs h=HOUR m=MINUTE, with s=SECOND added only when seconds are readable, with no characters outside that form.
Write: h=11 m=41
